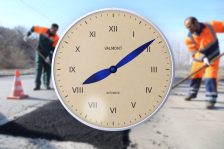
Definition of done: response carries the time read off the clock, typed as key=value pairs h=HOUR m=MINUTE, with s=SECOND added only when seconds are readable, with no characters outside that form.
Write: h=8 m=9
